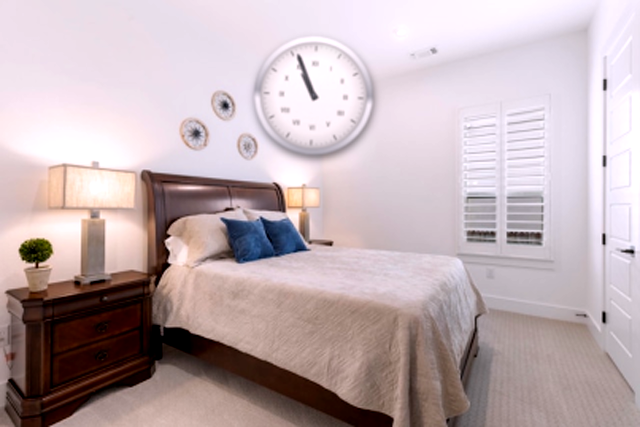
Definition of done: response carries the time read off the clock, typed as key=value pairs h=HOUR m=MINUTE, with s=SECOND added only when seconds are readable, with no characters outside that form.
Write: h=10 m=56
